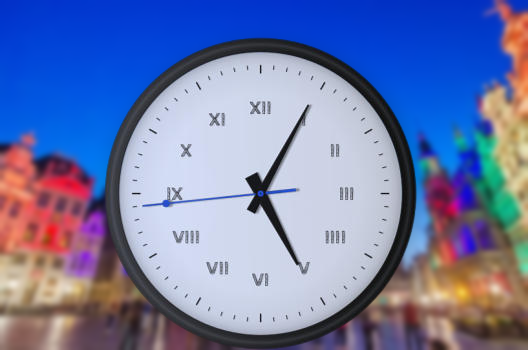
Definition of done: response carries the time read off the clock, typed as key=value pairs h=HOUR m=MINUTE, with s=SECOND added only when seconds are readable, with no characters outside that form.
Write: h=5 m=4 s=44
